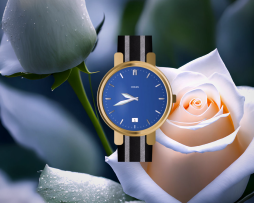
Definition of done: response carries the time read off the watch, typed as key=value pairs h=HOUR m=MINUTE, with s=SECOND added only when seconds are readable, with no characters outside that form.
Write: h=9 m=42
